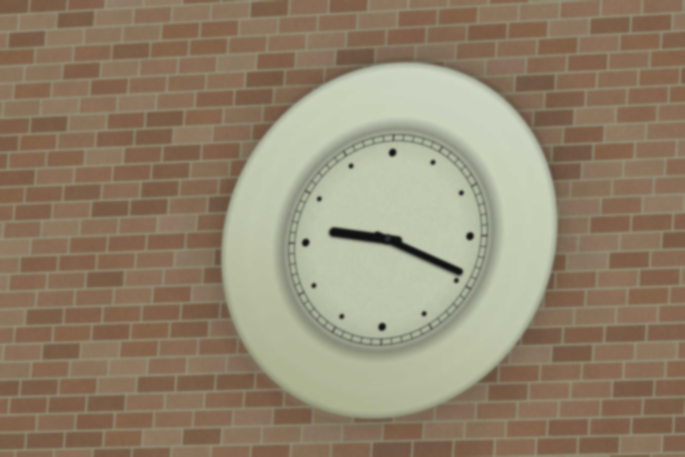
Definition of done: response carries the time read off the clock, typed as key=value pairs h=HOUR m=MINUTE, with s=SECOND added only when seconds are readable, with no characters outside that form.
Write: h=9 m=19
